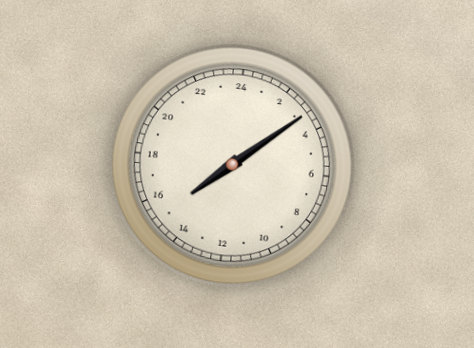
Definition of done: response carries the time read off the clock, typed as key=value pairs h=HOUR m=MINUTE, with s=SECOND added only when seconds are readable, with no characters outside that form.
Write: h=15 m=8
